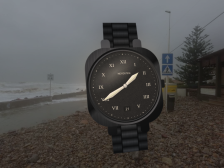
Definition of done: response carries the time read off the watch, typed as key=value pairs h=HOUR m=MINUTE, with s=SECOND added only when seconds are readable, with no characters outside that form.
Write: h=1 m=40
